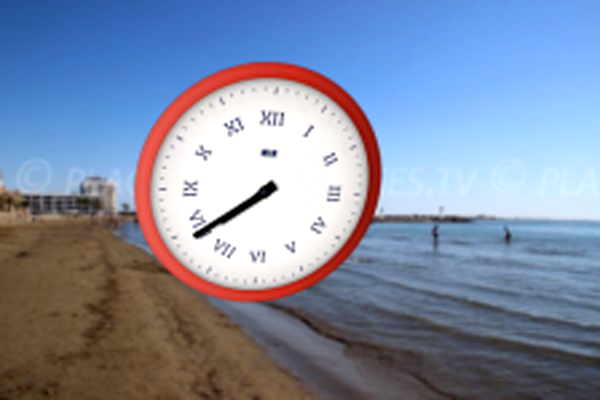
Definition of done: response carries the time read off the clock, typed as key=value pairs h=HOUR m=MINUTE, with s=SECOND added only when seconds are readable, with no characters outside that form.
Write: h=7 m=39
